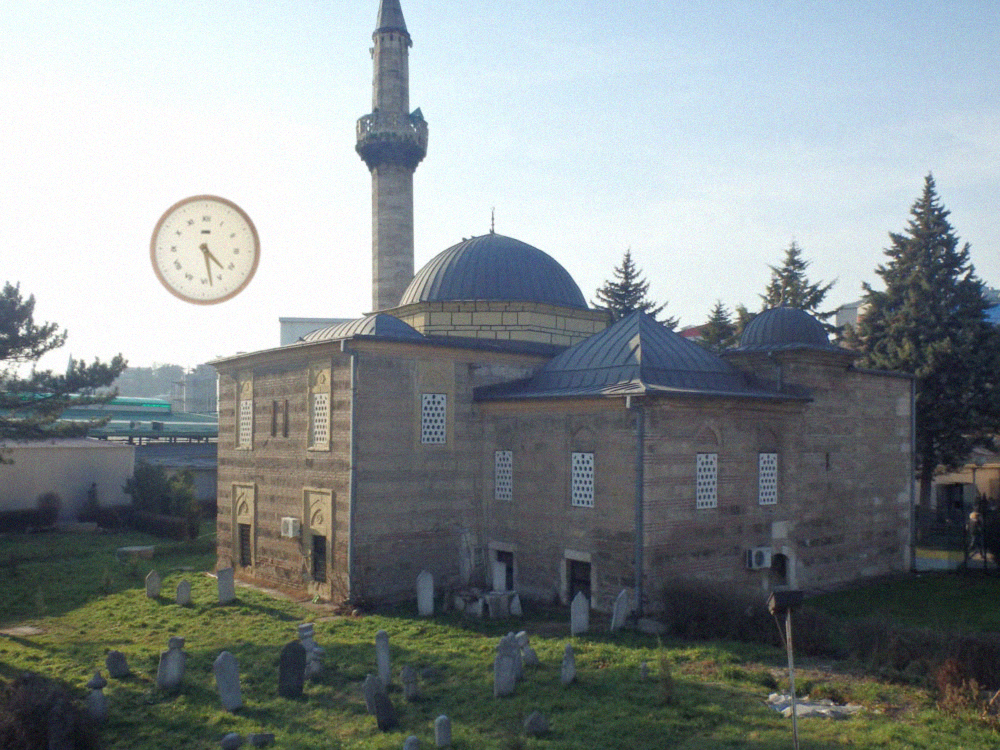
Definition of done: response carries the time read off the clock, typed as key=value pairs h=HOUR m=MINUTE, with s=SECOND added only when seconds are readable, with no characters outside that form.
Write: h=4 m=28
